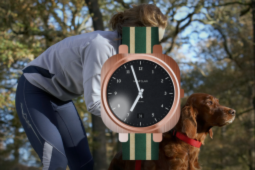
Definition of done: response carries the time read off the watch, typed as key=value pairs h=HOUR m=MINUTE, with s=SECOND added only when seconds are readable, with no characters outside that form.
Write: h=6 m=57
